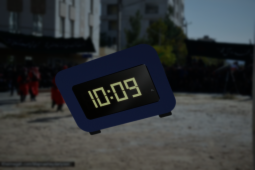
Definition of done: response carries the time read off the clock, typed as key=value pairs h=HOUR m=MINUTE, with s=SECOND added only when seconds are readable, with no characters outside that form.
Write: h=10 m=9
